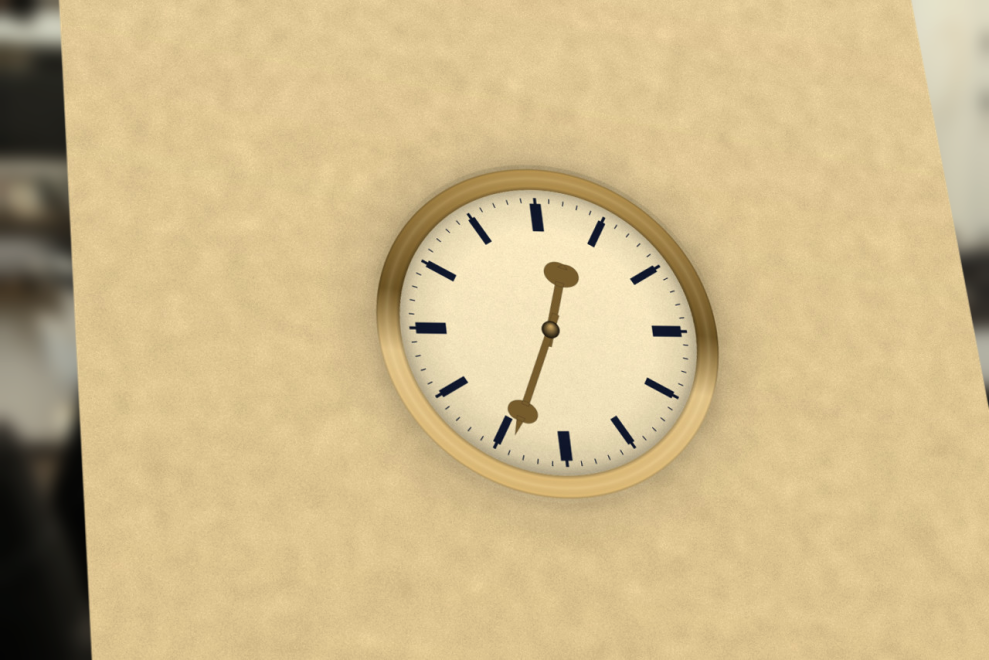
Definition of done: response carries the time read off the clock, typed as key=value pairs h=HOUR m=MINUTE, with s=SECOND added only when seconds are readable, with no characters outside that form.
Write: h=12 m=34
